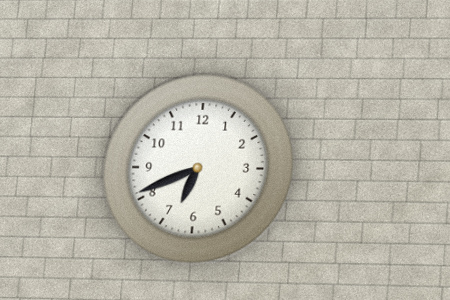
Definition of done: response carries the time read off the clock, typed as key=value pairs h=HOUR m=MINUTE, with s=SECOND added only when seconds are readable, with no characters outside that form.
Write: h=6 m=41
